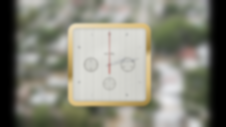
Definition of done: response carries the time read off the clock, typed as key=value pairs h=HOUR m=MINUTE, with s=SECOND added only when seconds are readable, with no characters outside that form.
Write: h=2 m=13
